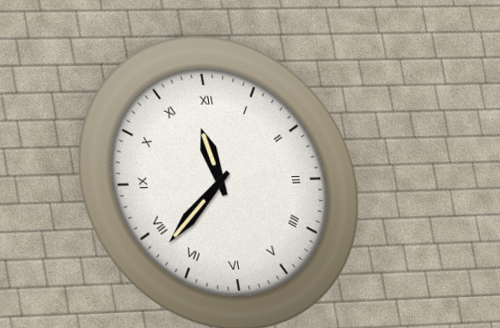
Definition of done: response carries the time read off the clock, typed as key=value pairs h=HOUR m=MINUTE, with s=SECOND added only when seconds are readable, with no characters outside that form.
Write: h=11 m=38
